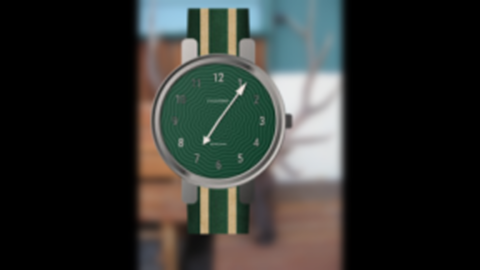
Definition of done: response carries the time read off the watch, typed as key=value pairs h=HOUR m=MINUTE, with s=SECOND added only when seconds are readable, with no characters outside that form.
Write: h=7 m=6
